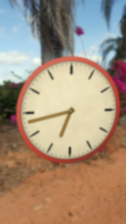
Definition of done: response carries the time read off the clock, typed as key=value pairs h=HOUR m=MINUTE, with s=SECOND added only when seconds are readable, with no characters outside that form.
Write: h=6 m=43
